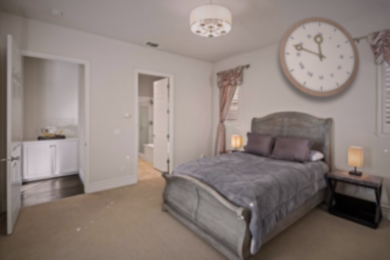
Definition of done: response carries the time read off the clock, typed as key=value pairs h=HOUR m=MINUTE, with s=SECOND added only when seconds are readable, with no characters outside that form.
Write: h=11 m=48
